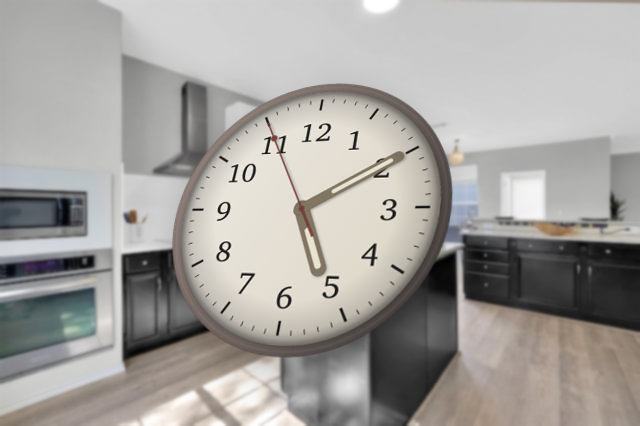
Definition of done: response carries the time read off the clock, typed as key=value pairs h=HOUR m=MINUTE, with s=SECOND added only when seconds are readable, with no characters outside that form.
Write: h=5 m=9 s=55
